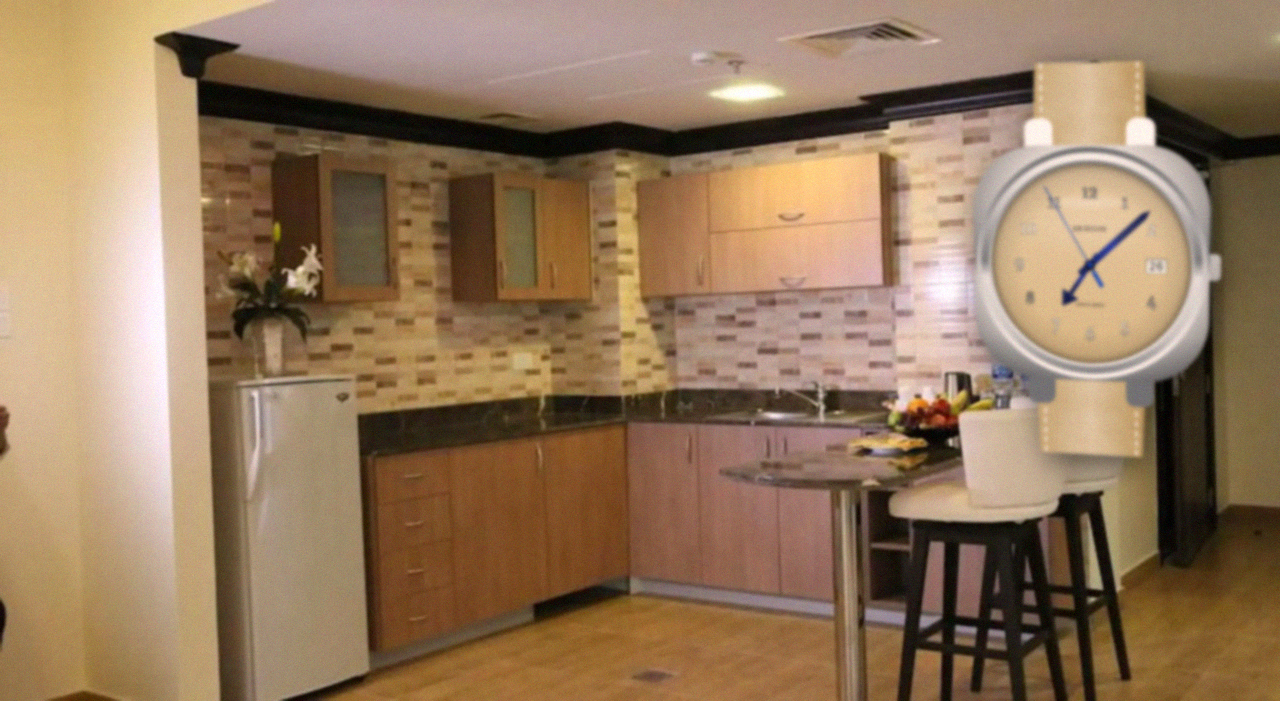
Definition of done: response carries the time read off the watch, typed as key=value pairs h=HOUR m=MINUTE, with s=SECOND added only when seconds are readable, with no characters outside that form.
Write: h=7 m=7 s=55
